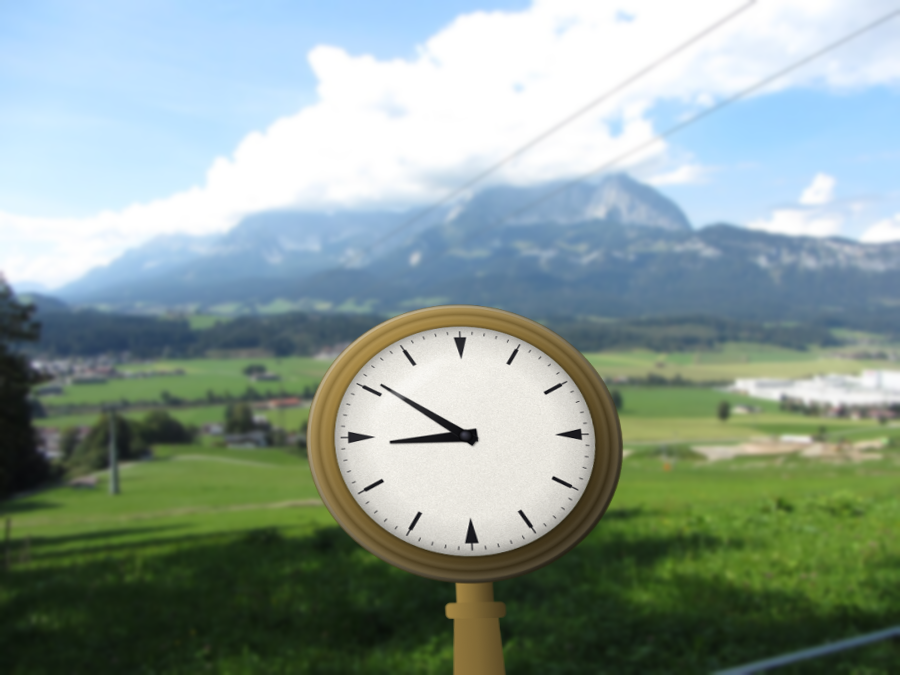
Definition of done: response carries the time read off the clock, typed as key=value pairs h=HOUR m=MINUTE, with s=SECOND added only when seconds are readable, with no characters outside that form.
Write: h=8 m=51
